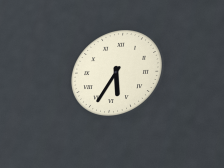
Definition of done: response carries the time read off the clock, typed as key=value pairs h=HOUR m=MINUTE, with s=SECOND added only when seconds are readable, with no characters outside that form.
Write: h=5 m=34
